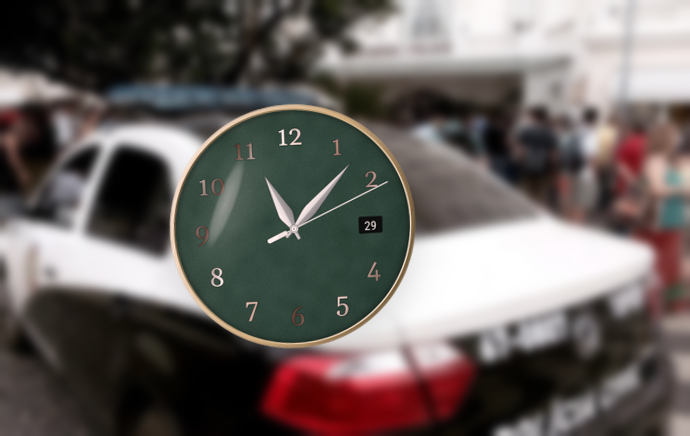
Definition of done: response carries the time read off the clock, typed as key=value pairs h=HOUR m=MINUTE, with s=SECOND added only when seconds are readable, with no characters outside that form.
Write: h=11 m=7 s=11
